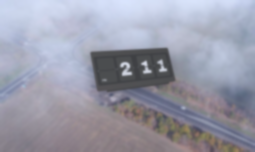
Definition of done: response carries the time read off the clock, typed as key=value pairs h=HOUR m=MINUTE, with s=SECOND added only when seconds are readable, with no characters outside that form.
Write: h=2 m=11
